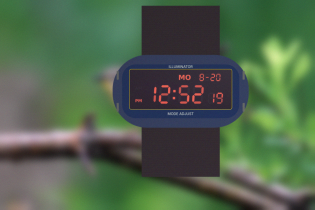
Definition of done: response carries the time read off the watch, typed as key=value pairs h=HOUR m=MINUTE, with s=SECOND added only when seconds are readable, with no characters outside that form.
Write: h=12 m=52 s=19
